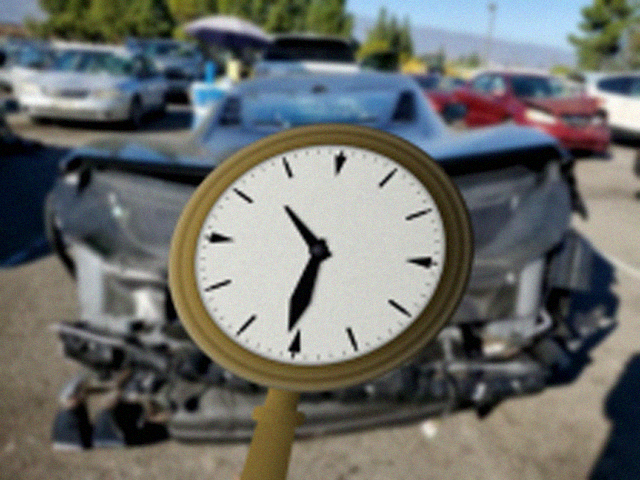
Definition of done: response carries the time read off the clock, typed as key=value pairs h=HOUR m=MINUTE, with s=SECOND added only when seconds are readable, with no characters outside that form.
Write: h=10 m=31
